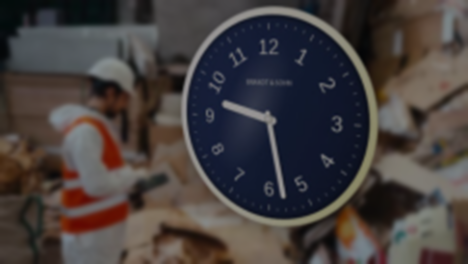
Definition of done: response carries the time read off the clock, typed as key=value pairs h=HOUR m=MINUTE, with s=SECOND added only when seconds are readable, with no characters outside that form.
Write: h=9 m=28
